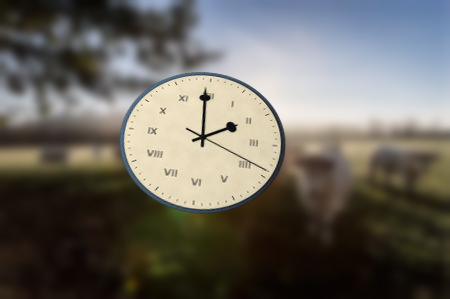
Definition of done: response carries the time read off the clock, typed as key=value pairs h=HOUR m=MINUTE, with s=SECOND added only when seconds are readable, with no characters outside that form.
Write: h=1 m=59 s=19
